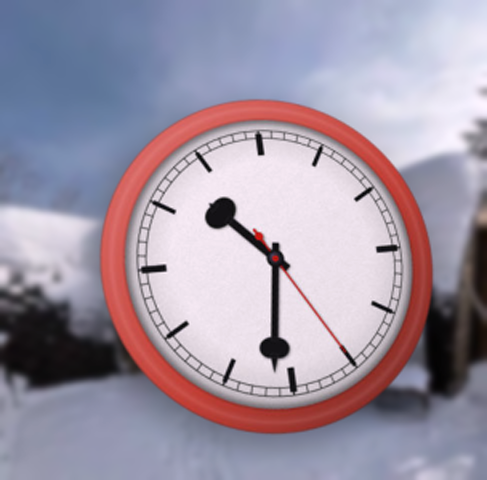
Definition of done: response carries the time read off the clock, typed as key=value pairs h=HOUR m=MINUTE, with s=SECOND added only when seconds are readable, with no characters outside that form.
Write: h=10 m=31 s=25
